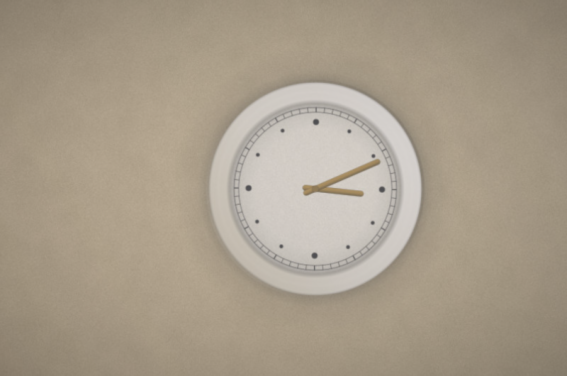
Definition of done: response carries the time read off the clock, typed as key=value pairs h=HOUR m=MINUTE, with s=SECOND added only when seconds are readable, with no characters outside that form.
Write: h=3 m=11
